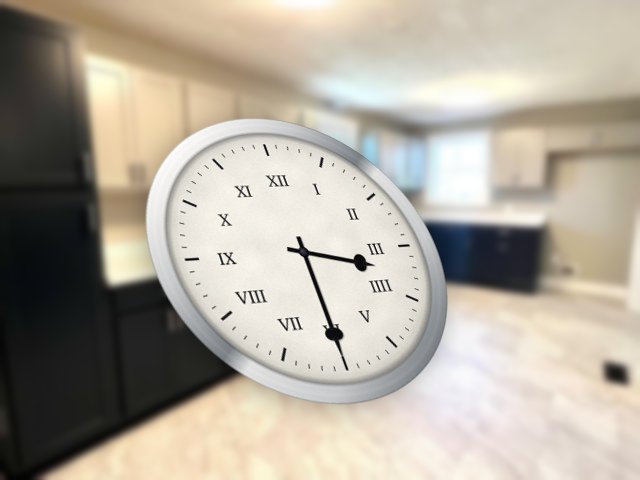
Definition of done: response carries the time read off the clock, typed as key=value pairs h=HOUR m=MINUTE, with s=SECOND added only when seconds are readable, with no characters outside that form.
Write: h=3 m=30
